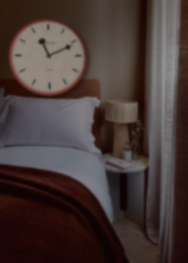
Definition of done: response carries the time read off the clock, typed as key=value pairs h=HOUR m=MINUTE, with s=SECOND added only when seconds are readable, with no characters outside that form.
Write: h=11 m=11
